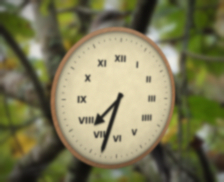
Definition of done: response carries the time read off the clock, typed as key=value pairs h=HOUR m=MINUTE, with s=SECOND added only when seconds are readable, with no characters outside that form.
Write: h=7 m=33
